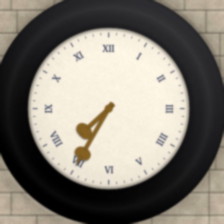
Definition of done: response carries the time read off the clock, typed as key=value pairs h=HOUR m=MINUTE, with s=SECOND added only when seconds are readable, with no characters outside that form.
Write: h=7 m=35
